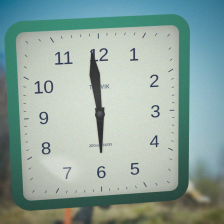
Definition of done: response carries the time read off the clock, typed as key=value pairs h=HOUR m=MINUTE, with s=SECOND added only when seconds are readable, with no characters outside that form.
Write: h=5 m=59
